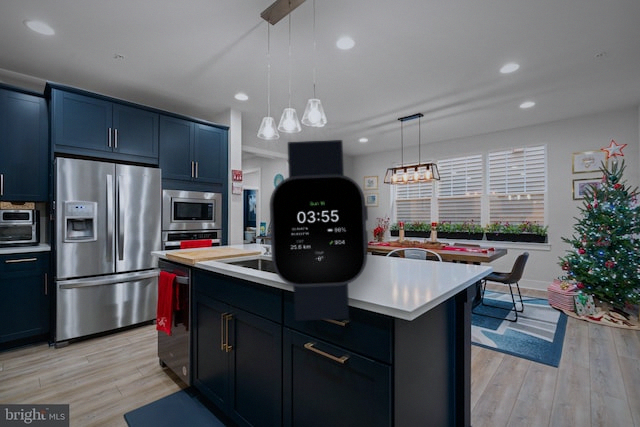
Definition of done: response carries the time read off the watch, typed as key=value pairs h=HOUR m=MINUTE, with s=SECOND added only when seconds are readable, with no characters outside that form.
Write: h=3 m=55
